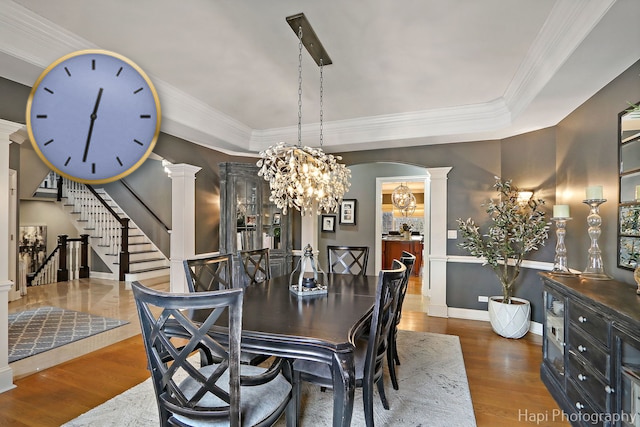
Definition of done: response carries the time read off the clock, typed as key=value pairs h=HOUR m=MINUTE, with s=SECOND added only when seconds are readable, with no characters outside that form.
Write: h=12 m=32
